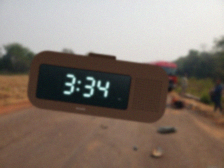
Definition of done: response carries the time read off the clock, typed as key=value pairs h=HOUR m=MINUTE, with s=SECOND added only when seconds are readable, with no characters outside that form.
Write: h=3 m=34
